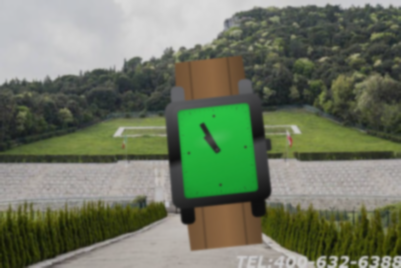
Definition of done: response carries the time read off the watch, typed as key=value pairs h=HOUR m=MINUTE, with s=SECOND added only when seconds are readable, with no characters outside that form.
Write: h=10 m=56
